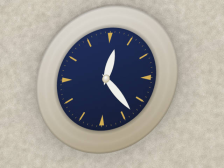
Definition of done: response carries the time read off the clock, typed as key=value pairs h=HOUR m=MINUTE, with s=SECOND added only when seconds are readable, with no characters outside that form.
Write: h=12 m=23
